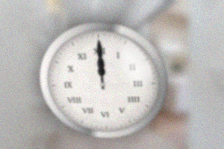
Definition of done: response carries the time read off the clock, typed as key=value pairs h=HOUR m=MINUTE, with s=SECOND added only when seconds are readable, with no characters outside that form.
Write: h=12 m=0
